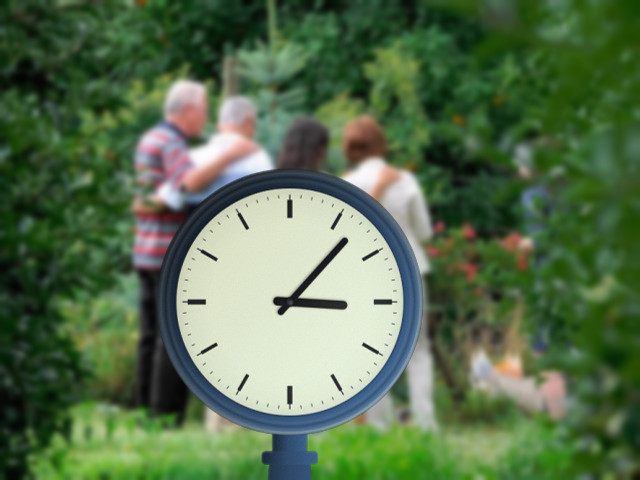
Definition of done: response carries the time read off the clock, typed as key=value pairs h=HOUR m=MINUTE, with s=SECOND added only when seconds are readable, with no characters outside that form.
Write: h=3 m=7
